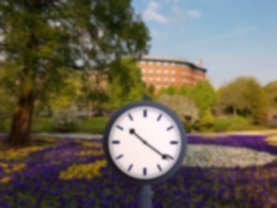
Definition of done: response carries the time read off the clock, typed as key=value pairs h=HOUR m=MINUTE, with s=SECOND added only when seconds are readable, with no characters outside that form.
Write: h=10 m=21
